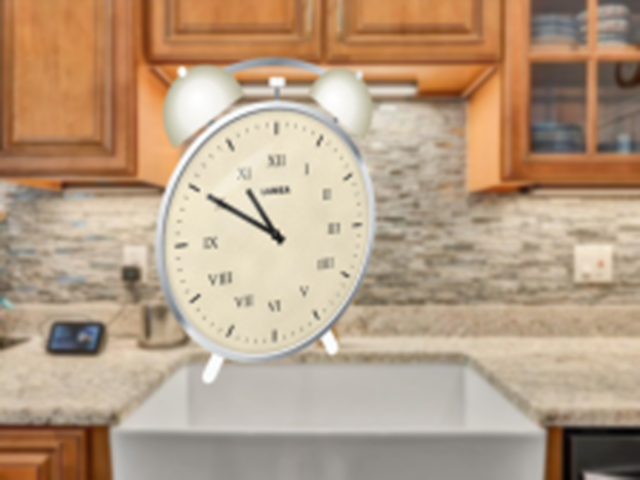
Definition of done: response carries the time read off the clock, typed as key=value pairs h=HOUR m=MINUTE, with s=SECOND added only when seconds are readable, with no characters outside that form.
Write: h=10 m=50
